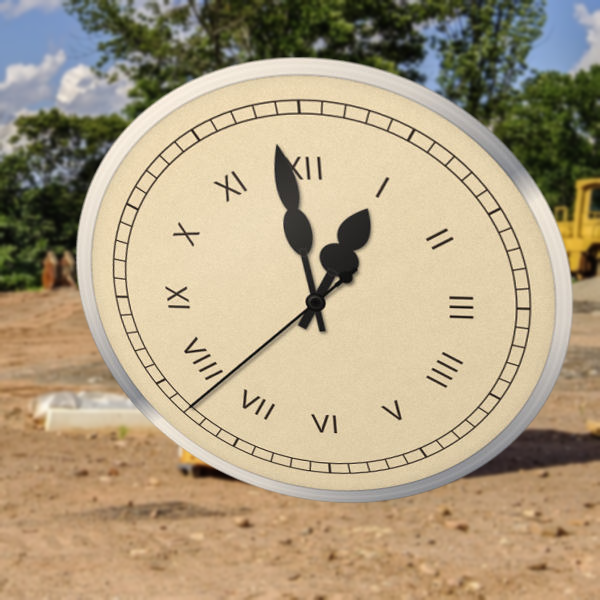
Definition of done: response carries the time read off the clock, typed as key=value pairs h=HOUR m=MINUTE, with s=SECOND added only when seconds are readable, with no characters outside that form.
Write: h=12 m=58 s=38
